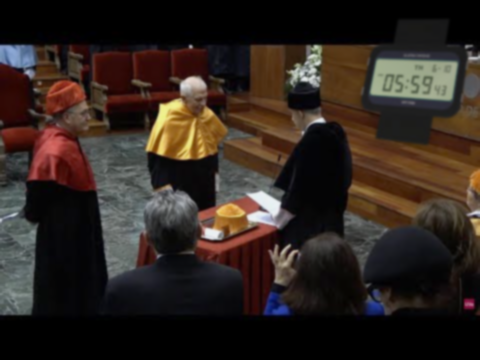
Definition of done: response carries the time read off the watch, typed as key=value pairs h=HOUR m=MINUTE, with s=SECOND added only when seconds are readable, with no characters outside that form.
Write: h=5 m=59
